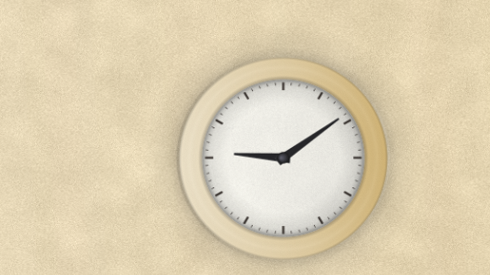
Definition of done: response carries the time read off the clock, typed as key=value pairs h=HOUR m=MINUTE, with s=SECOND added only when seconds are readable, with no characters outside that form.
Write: h=9 m=9
